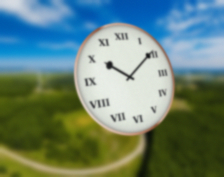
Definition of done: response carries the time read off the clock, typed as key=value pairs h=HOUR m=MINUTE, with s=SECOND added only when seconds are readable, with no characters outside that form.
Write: h=10 m=9
